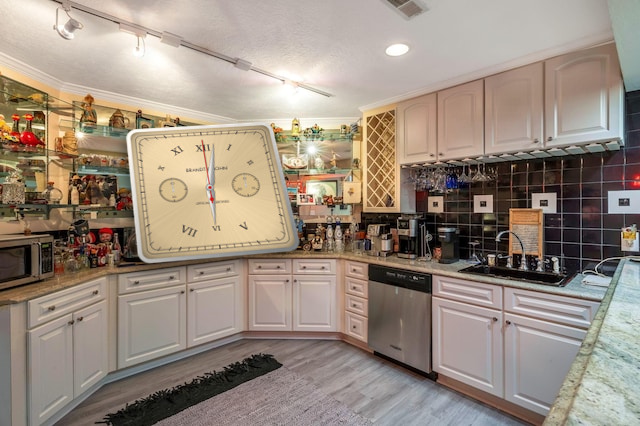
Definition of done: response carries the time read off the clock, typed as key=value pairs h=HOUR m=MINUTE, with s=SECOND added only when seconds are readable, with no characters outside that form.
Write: h=6 m=2
